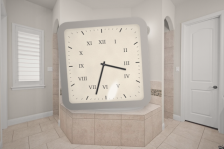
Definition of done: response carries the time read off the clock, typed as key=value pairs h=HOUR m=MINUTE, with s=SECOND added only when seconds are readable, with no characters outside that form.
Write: h=3 m=33
